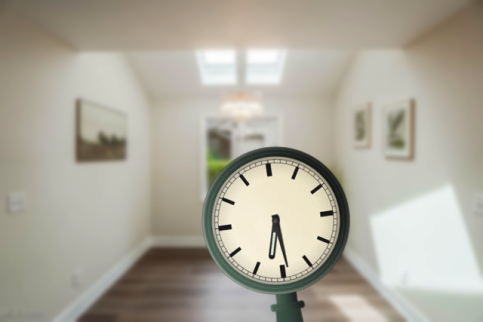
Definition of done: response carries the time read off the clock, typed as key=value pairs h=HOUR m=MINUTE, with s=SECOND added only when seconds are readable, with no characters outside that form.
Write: h=6 m=29
